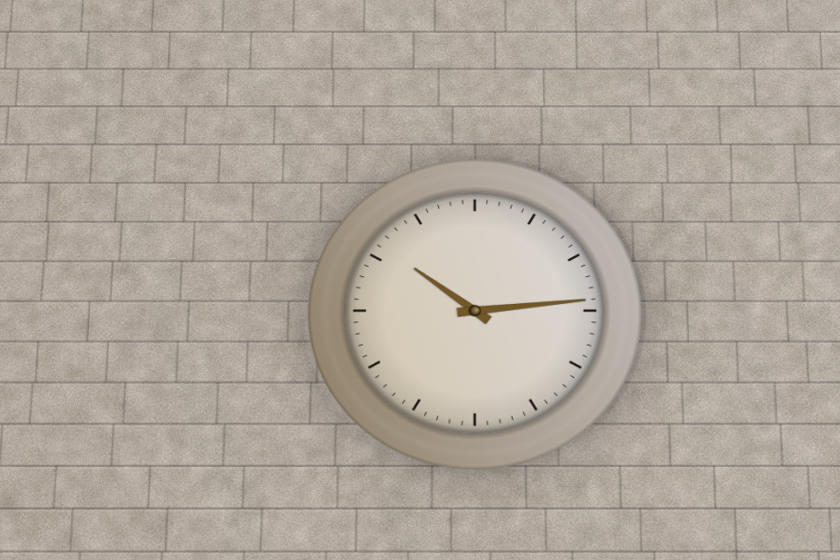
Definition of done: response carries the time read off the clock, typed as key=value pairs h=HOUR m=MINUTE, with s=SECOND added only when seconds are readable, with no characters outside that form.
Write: h=10 m=14
